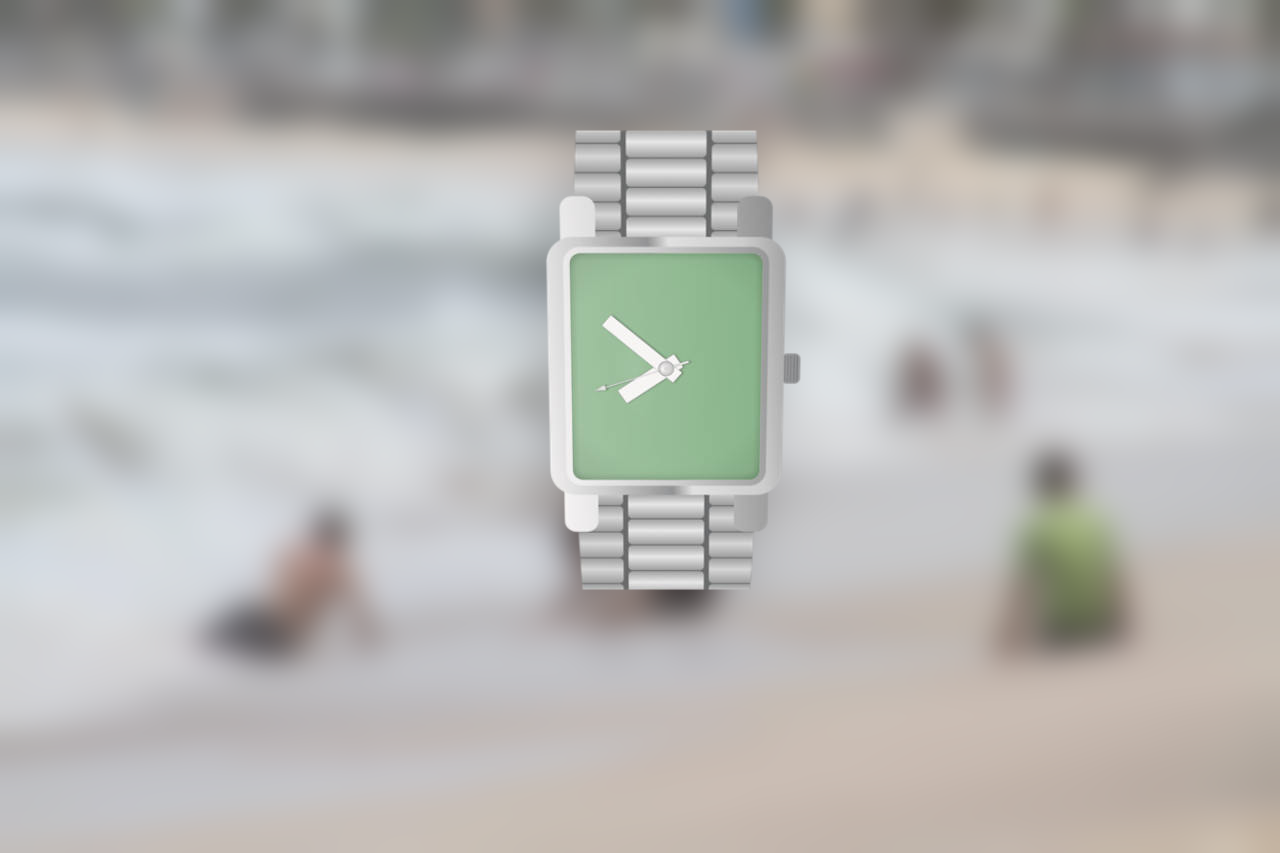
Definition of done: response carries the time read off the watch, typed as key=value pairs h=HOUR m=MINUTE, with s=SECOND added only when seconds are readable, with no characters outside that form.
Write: h=7 m=51 s=42
